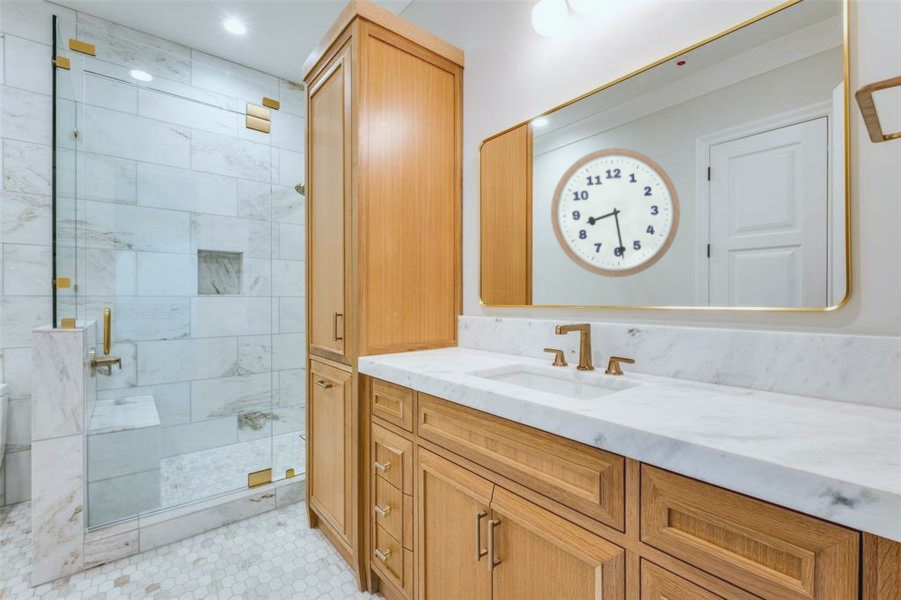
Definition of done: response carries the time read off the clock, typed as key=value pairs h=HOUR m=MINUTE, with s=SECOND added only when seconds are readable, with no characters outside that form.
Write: h=8 m=29
